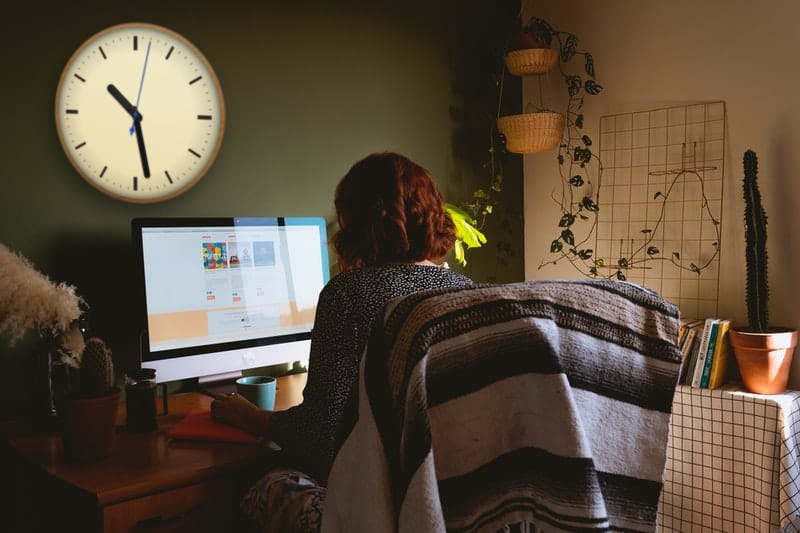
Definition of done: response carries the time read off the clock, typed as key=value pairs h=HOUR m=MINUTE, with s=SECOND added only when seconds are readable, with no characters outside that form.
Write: h=10 m=28 s=2
